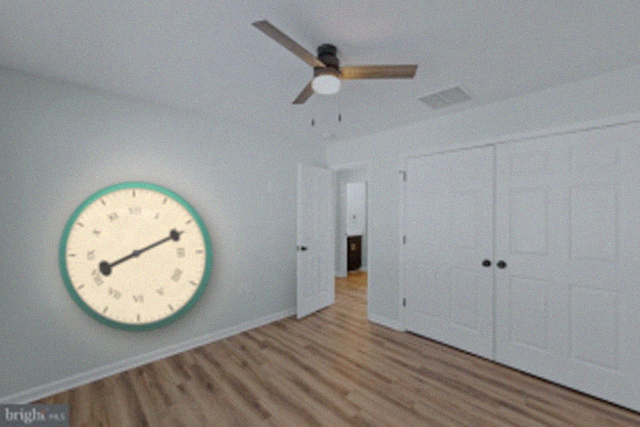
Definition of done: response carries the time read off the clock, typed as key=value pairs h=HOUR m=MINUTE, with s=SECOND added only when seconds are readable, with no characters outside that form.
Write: h=8 m=11
